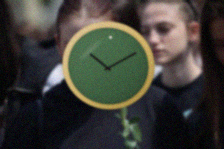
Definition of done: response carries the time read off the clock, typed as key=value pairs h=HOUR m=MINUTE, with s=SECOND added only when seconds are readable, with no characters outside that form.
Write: h=10 m=9
